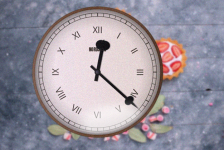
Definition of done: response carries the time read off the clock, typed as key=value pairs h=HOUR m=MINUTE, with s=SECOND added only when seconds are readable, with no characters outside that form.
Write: h=12 m=22
